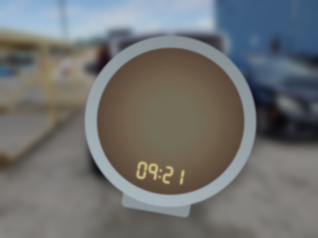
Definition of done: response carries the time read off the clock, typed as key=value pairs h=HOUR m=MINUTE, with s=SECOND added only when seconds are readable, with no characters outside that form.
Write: h=9 m=21
